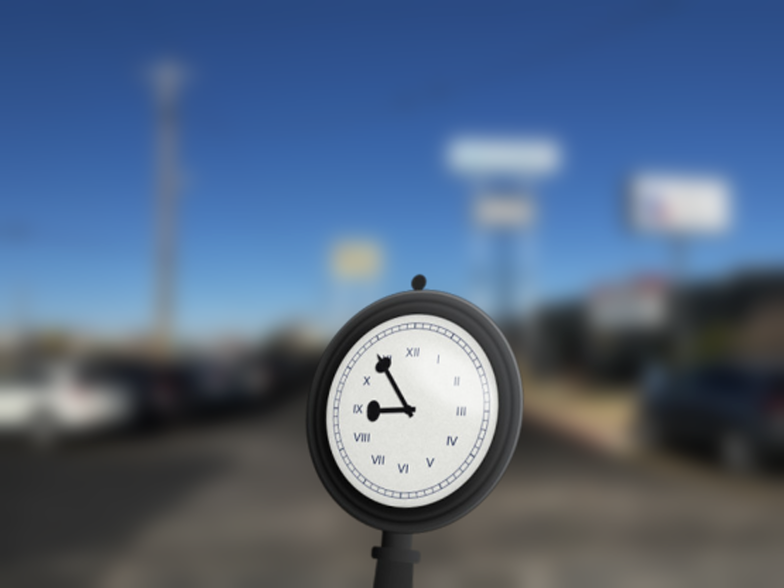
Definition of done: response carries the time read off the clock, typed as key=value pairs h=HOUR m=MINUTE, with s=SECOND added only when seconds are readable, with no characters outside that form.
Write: h=8 m=54
